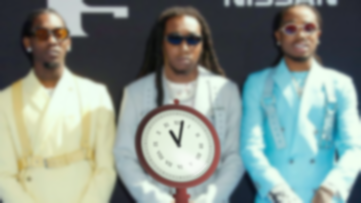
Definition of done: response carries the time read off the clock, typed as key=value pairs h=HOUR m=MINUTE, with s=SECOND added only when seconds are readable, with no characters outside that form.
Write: h=11 m=2
